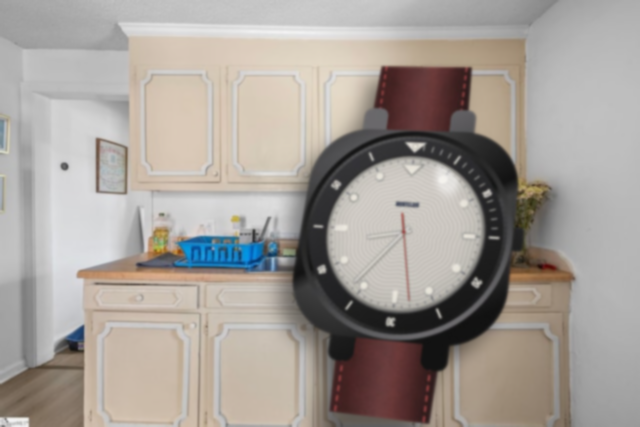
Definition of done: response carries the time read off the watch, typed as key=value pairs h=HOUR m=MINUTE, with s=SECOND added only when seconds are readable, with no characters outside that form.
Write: h=8 m=36 s=28
